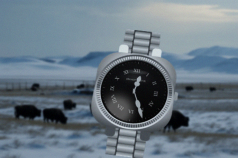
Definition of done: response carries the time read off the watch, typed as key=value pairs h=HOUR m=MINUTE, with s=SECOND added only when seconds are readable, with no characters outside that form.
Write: h=12 m=26
